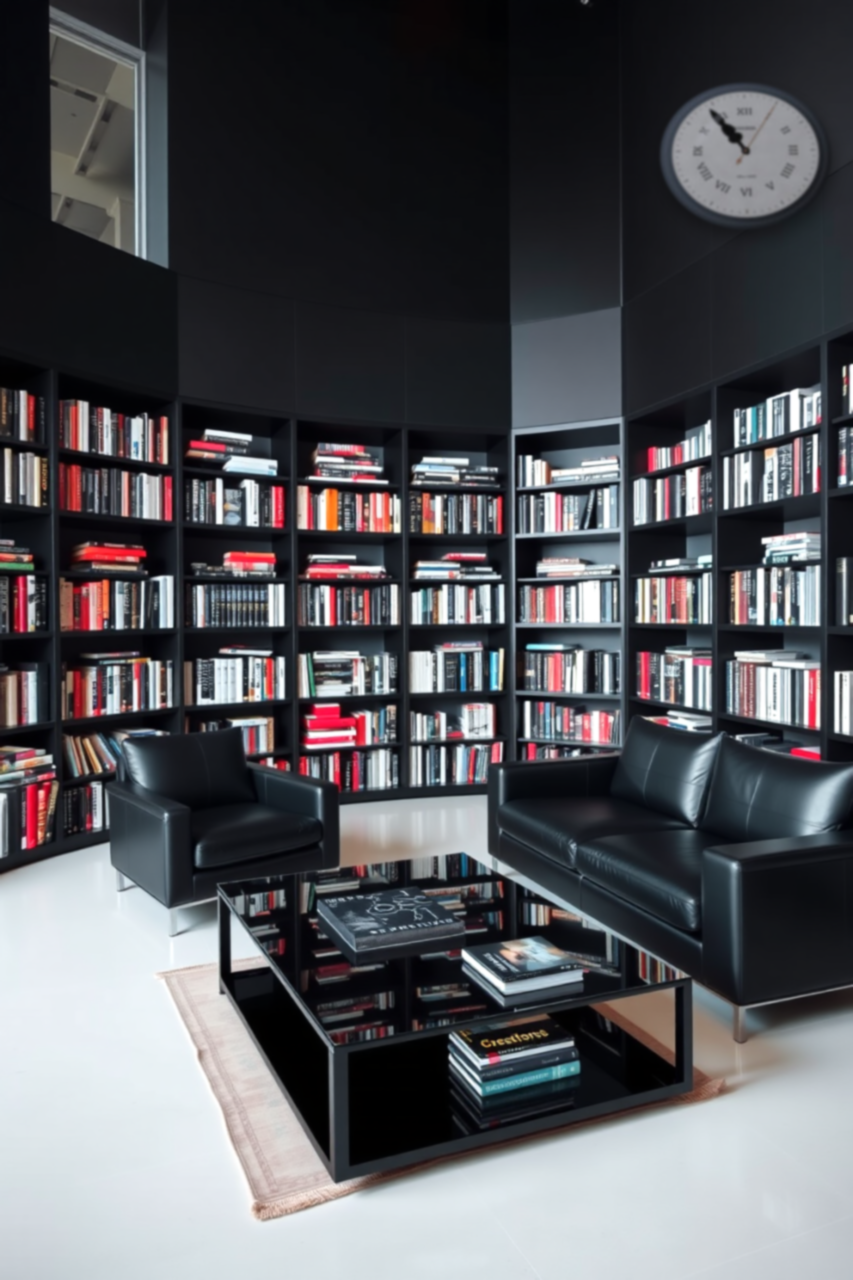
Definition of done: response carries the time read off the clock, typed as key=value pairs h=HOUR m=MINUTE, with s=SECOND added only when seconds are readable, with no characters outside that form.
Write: h=10 m=54 s=5
